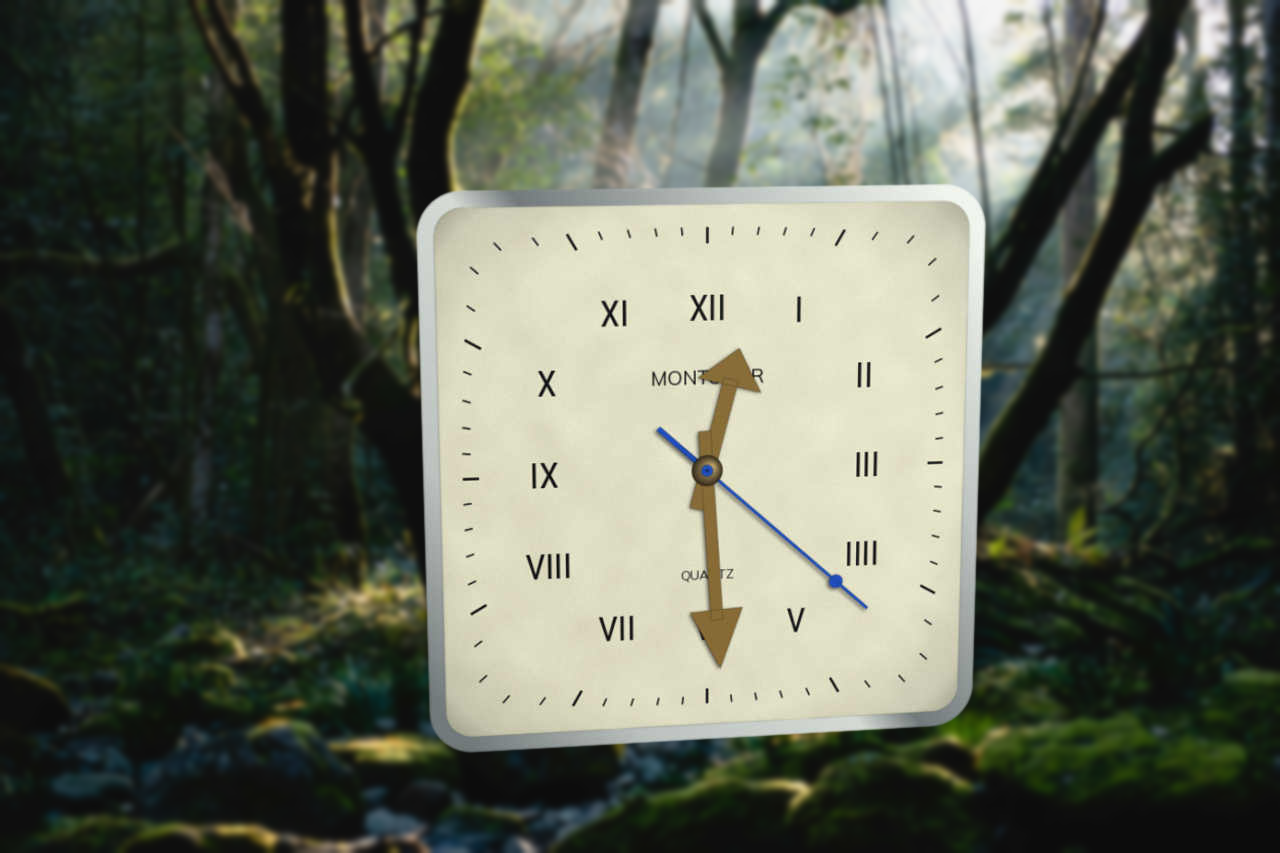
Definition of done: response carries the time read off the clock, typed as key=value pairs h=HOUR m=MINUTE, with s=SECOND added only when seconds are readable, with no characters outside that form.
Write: h=12 m=29 s=22
